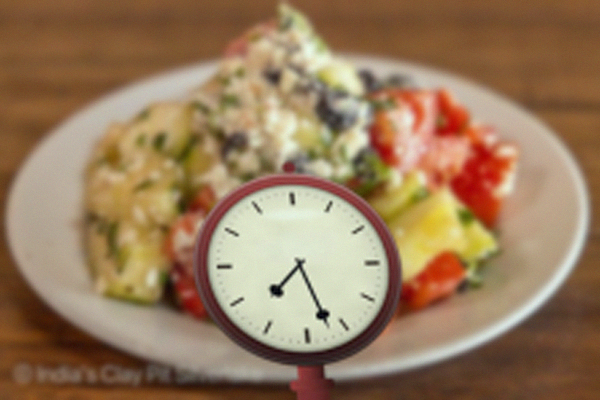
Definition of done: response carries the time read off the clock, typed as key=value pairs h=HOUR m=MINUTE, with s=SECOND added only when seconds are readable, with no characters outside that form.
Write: h=7 m=27
